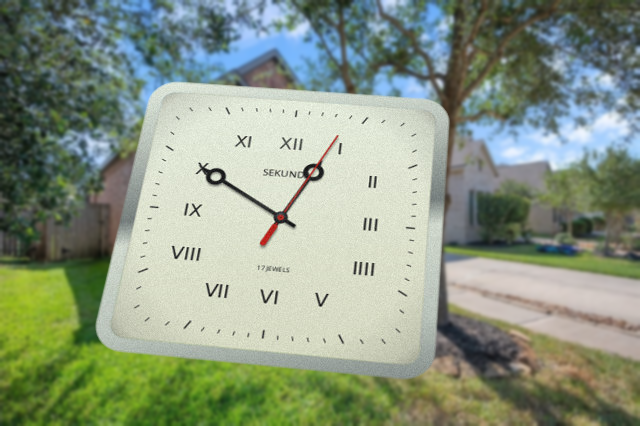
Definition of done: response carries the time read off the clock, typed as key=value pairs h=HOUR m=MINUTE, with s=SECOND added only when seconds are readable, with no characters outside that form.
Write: h=12 m=50 s=4
